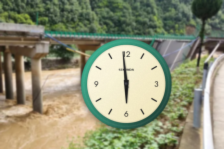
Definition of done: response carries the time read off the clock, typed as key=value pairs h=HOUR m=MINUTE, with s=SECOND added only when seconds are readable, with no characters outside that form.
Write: h=5 m=59
